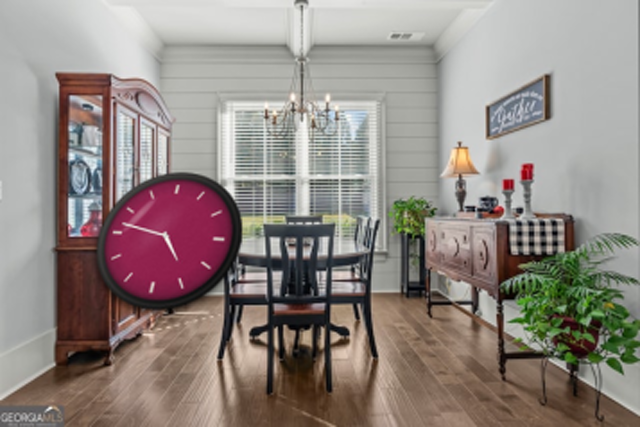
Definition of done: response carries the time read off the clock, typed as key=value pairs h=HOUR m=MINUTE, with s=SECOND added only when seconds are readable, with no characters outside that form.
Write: h=4 m=47
